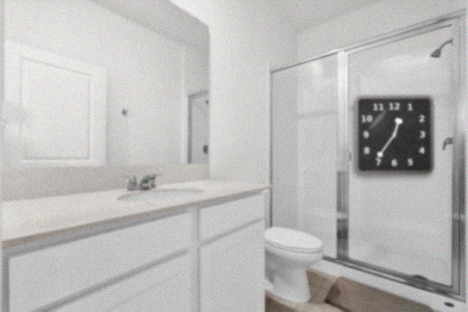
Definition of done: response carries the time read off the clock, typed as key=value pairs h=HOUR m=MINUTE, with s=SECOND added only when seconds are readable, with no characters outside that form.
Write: h=12 m=36
